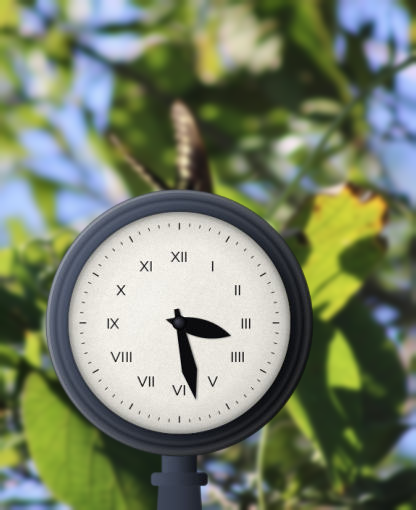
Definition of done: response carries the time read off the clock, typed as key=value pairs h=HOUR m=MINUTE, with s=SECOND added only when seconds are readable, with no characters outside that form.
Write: h=3 m=28
